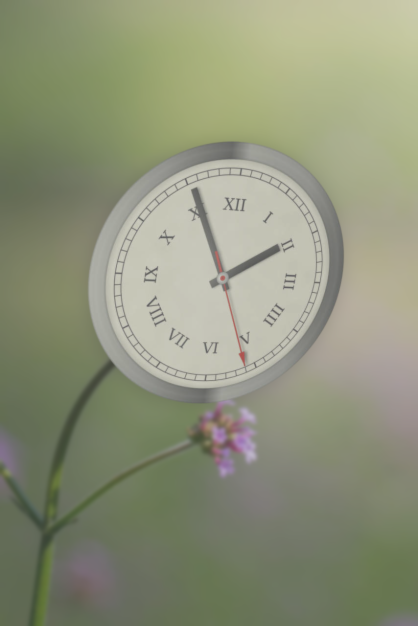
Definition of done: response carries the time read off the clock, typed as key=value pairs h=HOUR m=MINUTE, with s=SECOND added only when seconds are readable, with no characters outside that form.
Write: h=1 m=55 s=26
